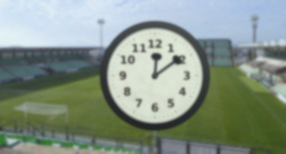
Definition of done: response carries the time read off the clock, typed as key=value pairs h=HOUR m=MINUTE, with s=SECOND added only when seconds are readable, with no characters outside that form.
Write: h=12 m=9
